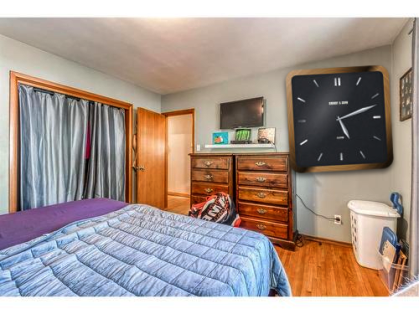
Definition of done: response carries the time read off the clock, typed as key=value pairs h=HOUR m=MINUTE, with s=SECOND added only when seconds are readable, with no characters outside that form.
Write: h=5 m=12
